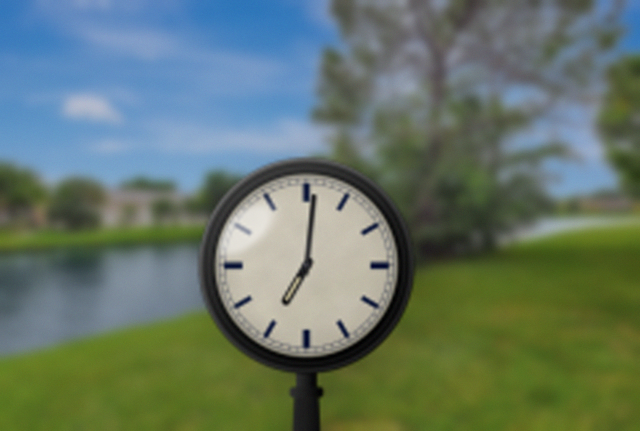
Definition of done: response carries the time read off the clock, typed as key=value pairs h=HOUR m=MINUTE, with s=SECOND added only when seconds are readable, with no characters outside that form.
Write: h=7 m=1
